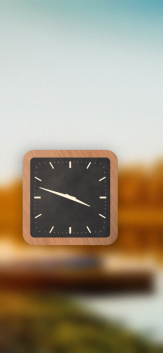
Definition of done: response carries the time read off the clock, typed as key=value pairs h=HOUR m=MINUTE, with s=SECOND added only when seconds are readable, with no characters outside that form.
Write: h=3 m=48
